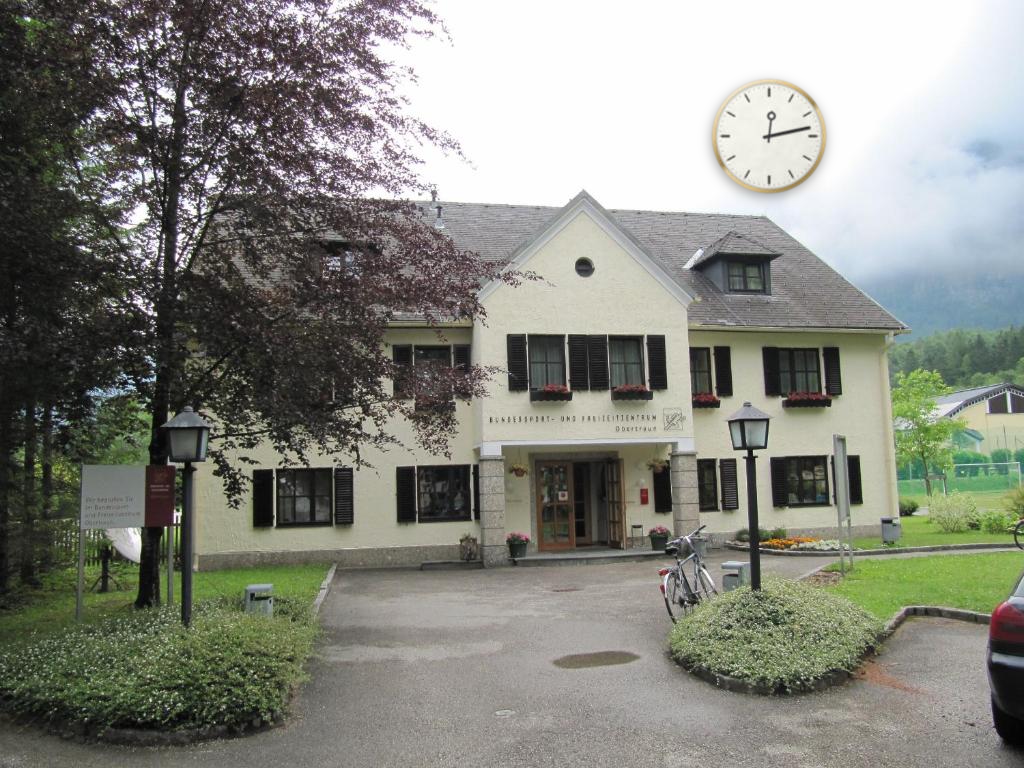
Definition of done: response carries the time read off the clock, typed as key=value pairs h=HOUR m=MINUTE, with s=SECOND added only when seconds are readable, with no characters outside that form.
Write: h=12 m=13
